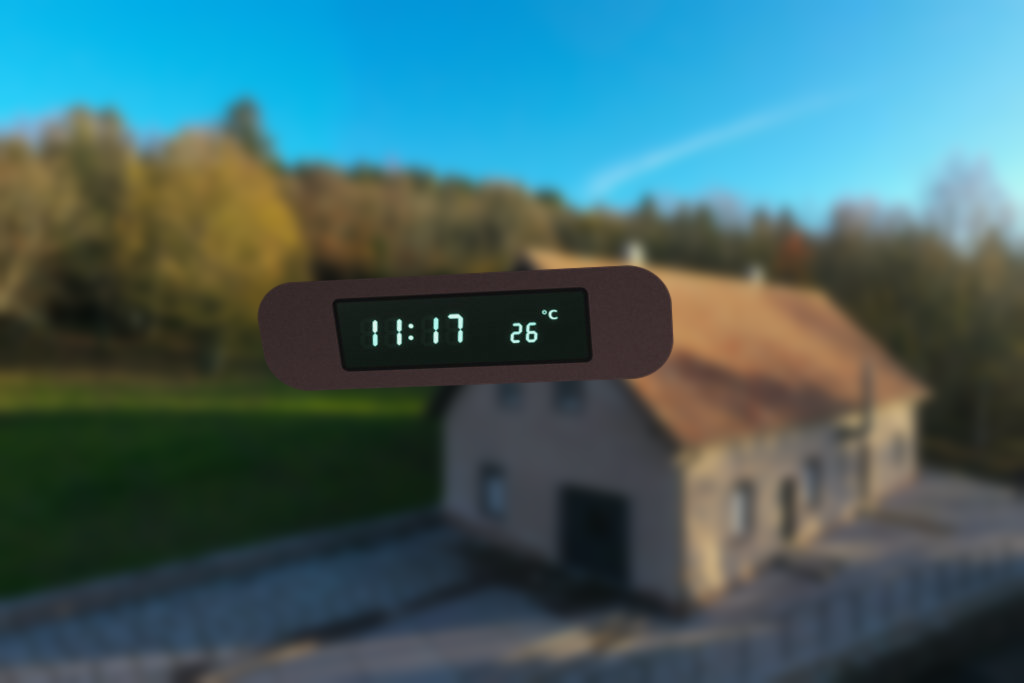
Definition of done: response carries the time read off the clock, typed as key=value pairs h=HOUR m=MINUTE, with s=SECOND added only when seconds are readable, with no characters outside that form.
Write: h=11 m=17
